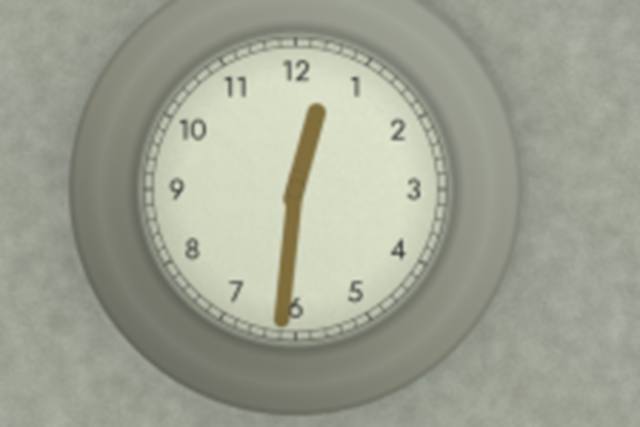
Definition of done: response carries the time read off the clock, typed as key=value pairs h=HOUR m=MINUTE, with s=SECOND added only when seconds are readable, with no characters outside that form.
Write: h=12 m=31
